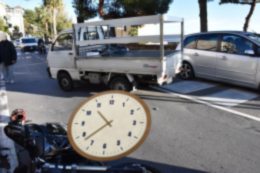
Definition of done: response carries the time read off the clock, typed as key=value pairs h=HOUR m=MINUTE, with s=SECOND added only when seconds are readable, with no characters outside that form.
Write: h=10 m=38
